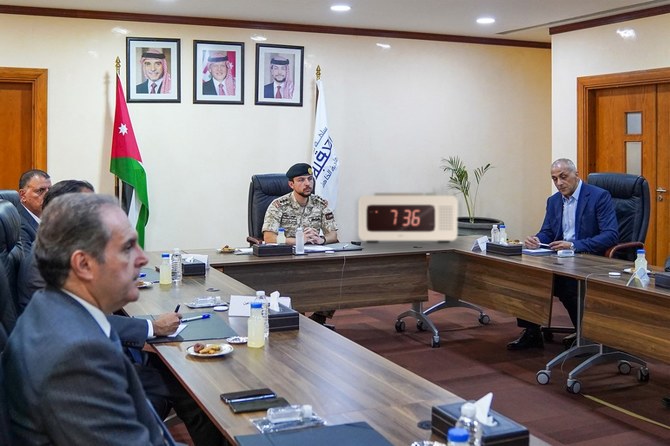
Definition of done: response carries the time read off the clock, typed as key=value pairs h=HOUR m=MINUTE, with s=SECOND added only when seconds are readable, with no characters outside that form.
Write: h=7 m=36
